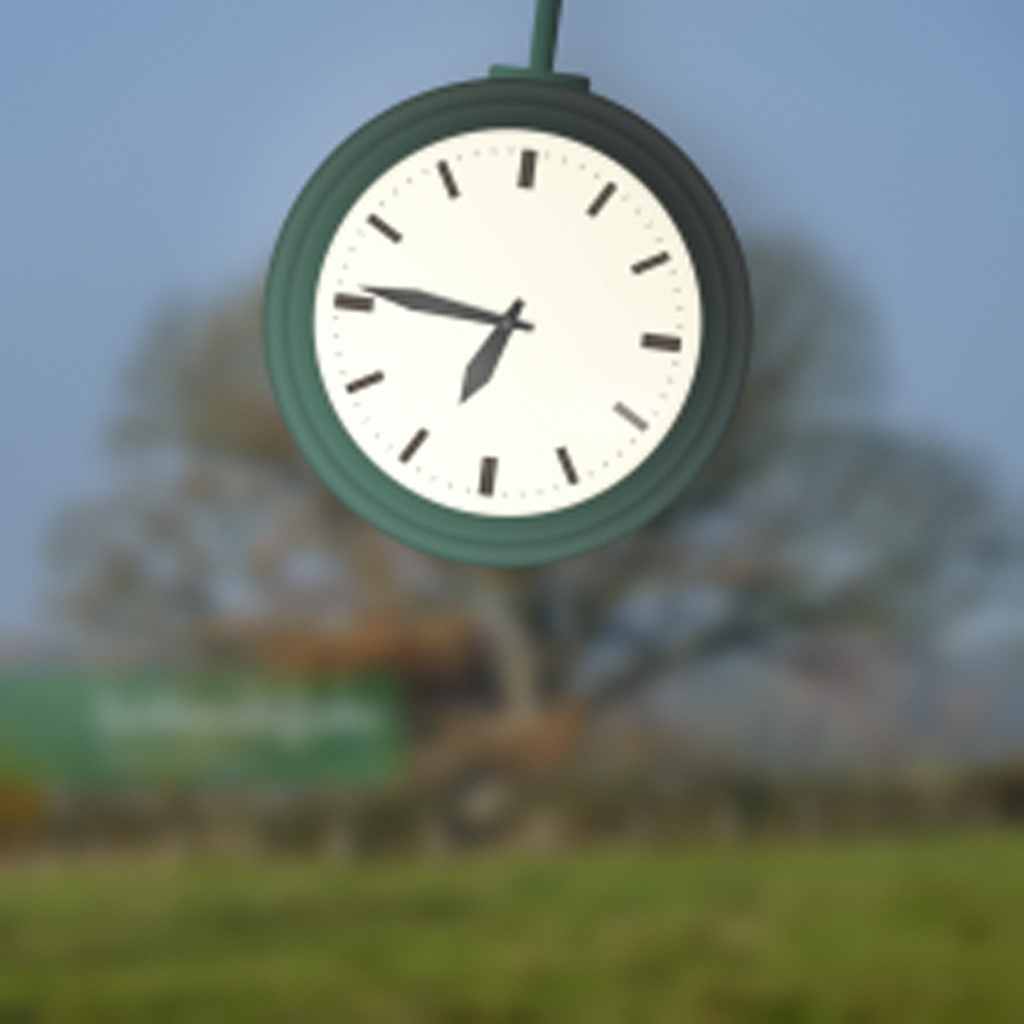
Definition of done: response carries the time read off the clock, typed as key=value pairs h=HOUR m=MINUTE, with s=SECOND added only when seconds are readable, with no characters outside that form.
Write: h=6 m=46
